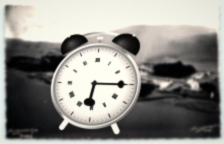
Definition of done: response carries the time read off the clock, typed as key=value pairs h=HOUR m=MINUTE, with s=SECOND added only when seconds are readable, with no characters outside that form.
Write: h=6 m=15
